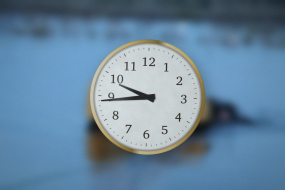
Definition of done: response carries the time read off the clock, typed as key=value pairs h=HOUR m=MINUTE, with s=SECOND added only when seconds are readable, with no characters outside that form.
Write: h=9 m=44
